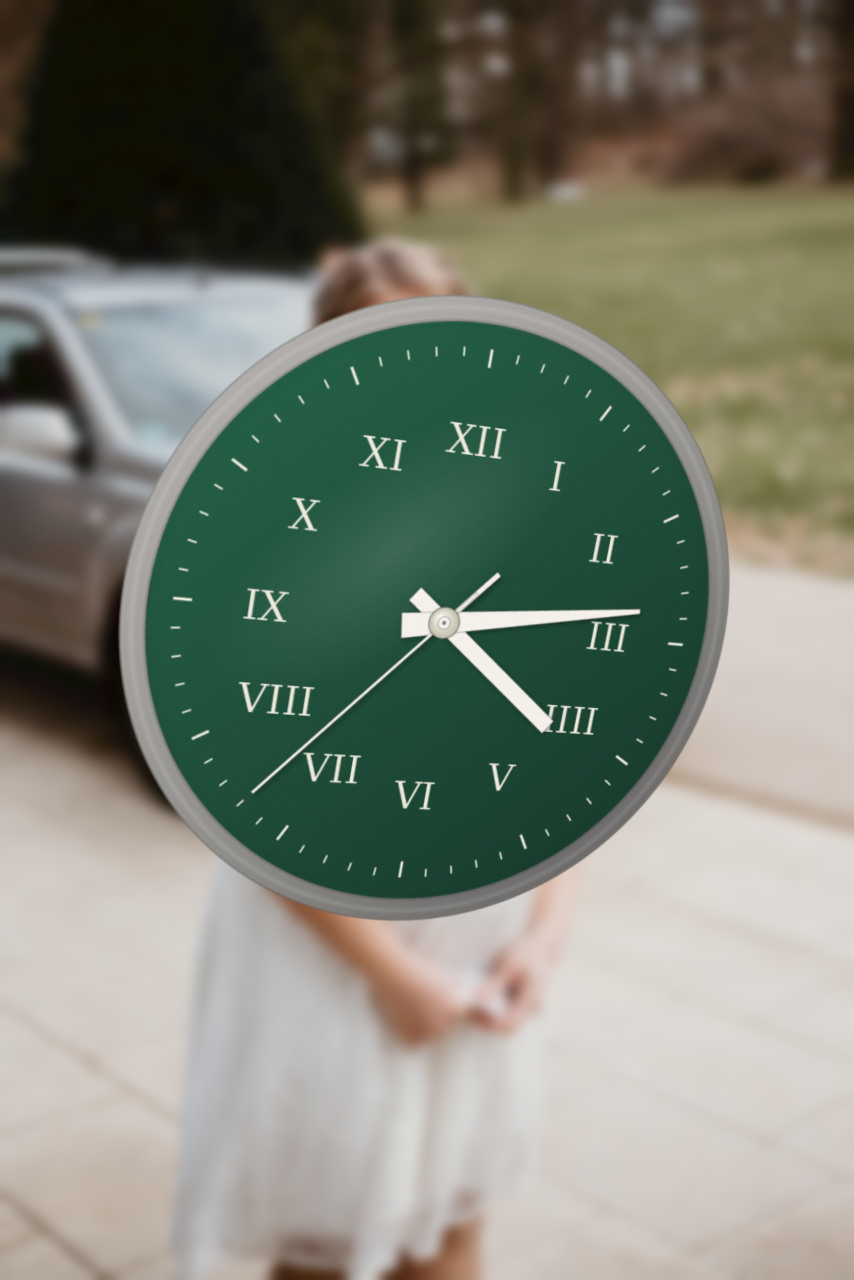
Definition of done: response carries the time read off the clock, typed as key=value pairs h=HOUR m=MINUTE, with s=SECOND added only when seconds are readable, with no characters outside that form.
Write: h=4 m=13 s=37
